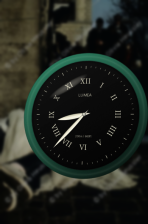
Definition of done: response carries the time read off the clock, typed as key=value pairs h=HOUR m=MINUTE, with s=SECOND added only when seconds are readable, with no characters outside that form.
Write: h=8 m=37
